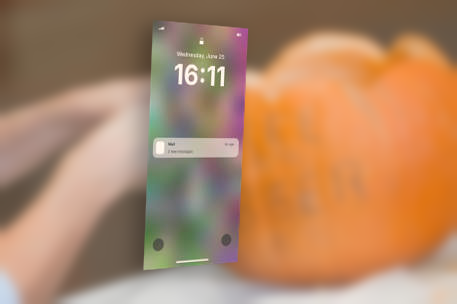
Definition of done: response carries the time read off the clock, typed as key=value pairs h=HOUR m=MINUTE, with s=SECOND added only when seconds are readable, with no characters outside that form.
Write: h=16 m=11
